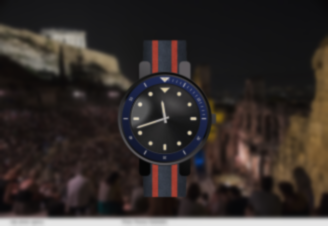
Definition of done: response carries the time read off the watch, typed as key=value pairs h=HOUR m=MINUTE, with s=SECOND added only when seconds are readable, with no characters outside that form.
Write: h=11 m=42
